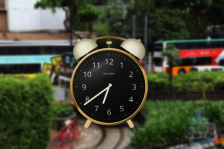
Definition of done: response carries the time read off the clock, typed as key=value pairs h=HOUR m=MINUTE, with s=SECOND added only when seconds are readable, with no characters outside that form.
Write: h=6 m=39
